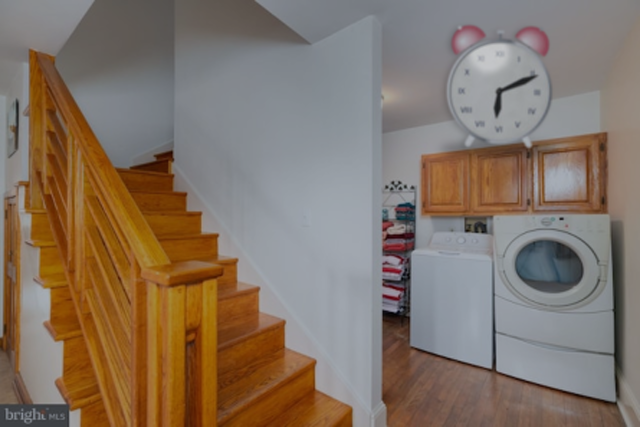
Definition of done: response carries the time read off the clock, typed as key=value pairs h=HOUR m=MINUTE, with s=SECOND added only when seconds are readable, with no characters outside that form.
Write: h=6 m=11
